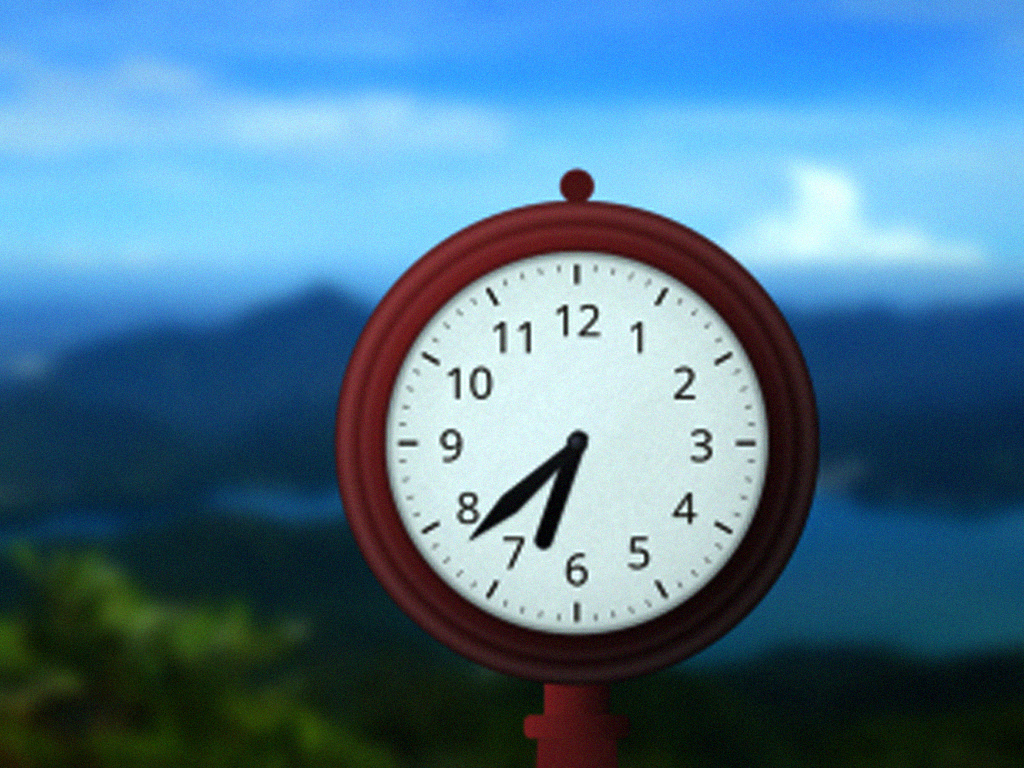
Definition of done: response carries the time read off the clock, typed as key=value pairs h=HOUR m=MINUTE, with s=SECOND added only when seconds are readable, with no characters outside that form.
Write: h=6 m=38
